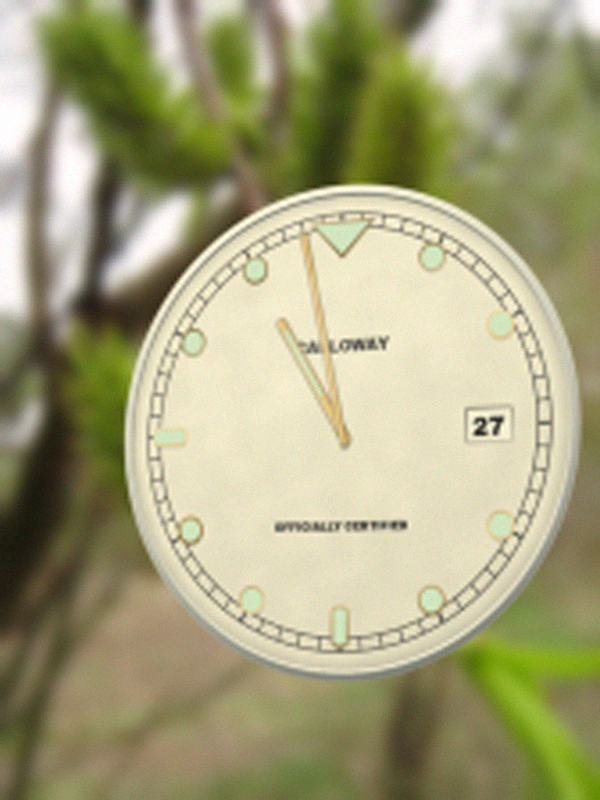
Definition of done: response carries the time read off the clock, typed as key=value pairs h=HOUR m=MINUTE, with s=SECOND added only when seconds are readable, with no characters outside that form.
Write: h=10 m=58
